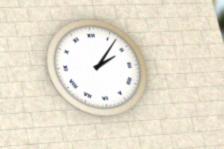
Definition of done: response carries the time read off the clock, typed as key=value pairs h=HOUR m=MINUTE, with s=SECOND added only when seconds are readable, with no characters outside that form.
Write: h=2 m=7
